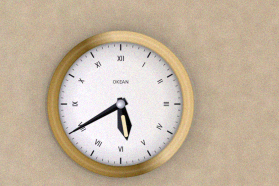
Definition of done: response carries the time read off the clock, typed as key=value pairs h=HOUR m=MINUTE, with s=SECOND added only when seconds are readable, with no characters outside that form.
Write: h=5 m=40
